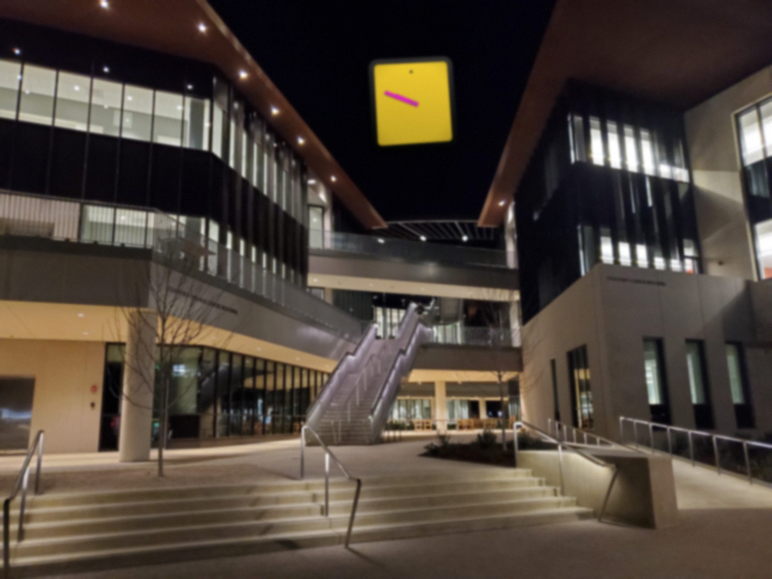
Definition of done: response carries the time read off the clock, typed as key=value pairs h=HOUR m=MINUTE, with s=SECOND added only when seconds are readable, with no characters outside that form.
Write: h=9 m=49
